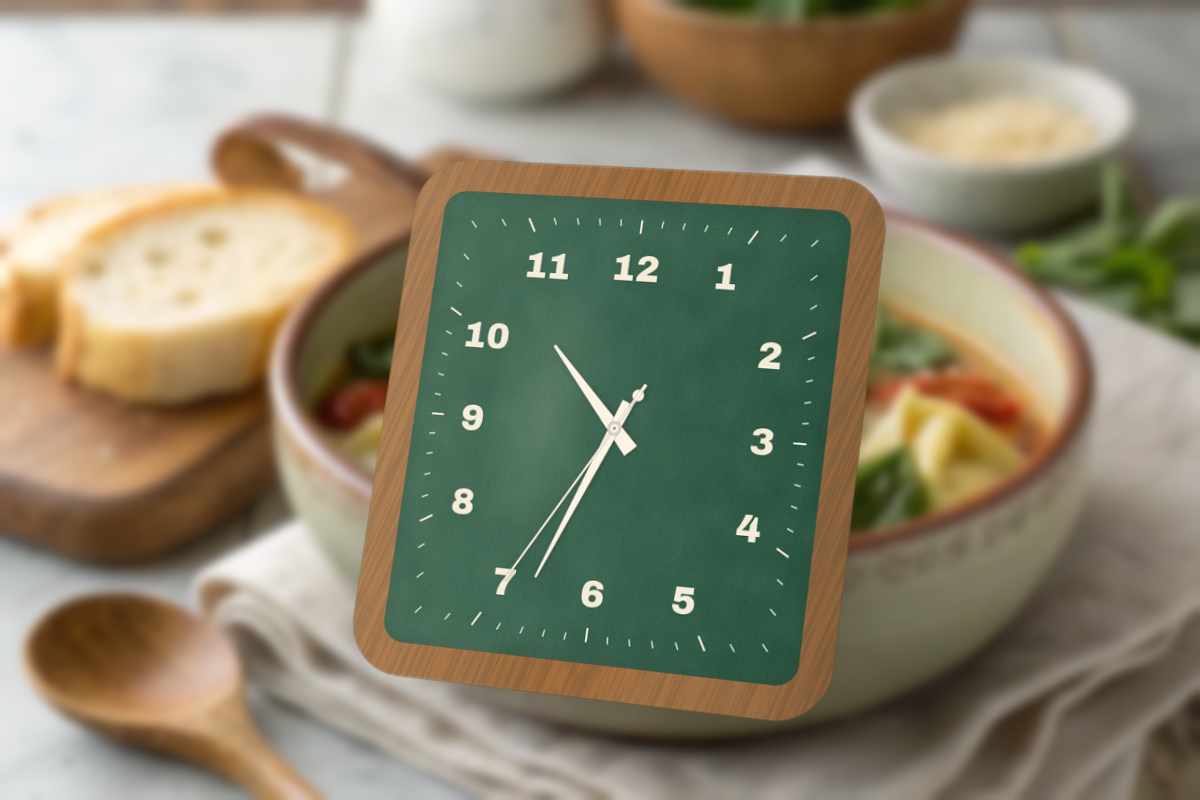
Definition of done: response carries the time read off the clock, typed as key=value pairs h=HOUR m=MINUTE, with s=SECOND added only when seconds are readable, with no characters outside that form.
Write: h=10 m=33 s=35
